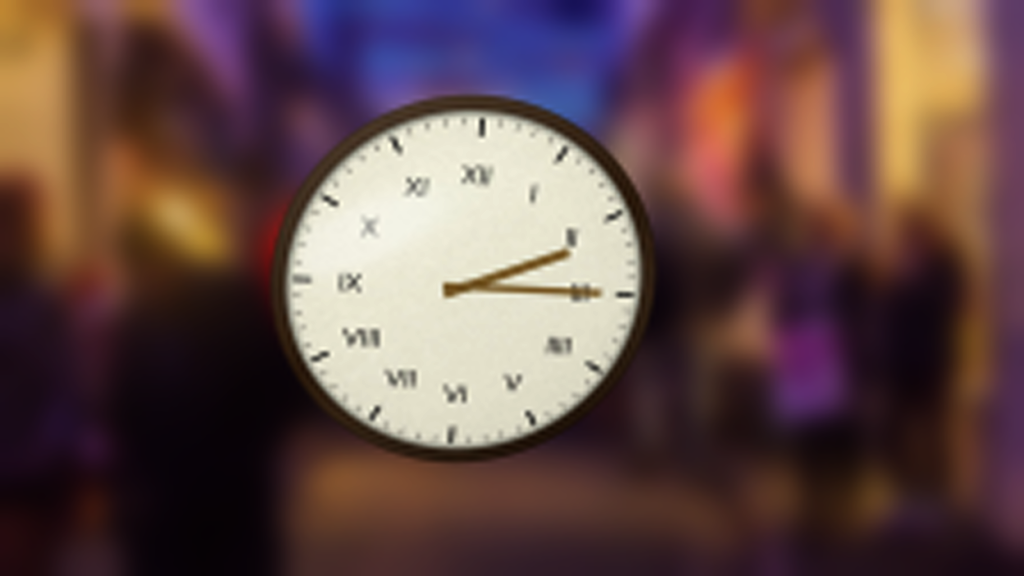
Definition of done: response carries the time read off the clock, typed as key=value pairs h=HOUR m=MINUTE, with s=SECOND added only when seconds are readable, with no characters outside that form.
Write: h=2 m=15
